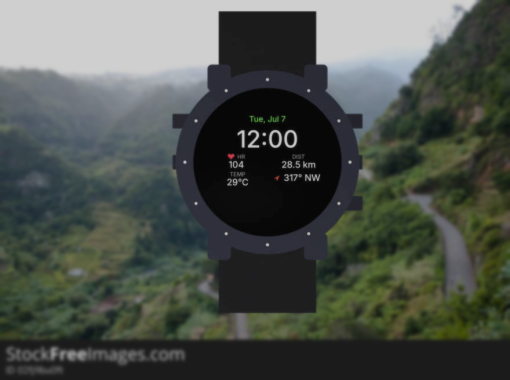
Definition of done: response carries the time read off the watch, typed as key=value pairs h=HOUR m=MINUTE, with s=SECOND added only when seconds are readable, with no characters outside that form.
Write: h=12 m=0
